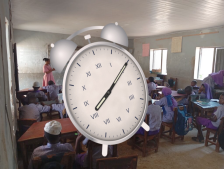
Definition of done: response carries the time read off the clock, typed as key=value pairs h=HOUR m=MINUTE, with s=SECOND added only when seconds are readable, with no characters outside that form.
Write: h=8 m=10
